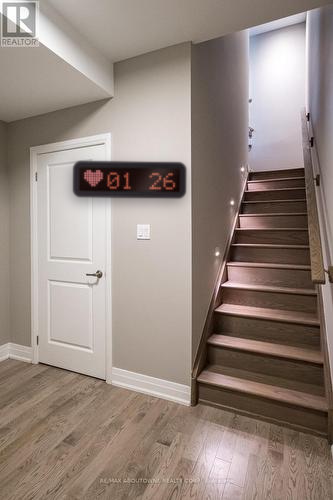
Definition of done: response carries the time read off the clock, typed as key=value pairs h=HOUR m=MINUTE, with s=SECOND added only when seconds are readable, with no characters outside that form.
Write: h=1 m=26
